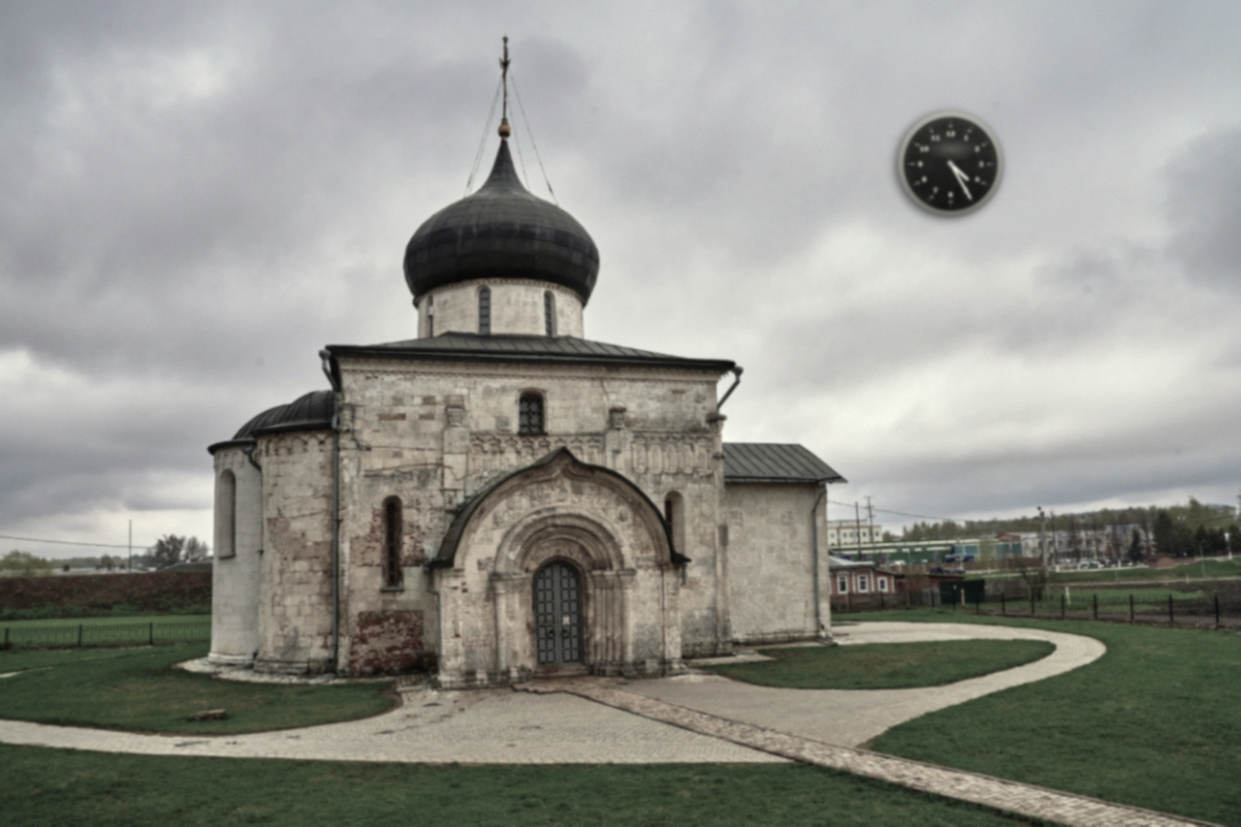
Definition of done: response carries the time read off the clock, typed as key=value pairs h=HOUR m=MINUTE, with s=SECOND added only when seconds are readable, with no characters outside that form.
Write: h=4 m=25
